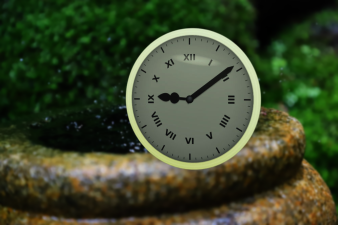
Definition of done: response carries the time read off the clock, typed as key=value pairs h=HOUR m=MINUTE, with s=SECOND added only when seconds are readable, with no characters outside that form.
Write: h=9 m=9
